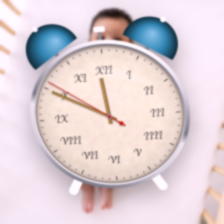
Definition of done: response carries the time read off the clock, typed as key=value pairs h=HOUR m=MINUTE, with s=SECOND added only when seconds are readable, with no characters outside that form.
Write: h=11 m=49 s=51
